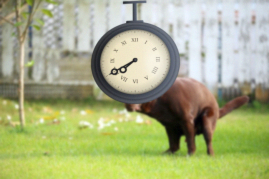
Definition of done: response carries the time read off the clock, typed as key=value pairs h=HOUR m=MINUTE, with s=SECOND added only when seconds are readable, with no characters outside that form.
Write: h=7 m=40
